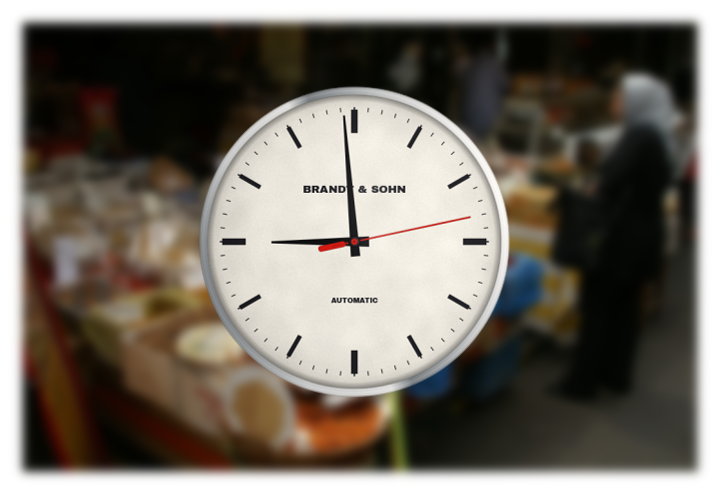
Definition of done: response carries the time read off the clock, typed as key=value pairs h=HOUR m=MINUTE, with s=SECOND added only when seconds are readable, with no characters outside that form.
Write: h=8 m=59 s=13
